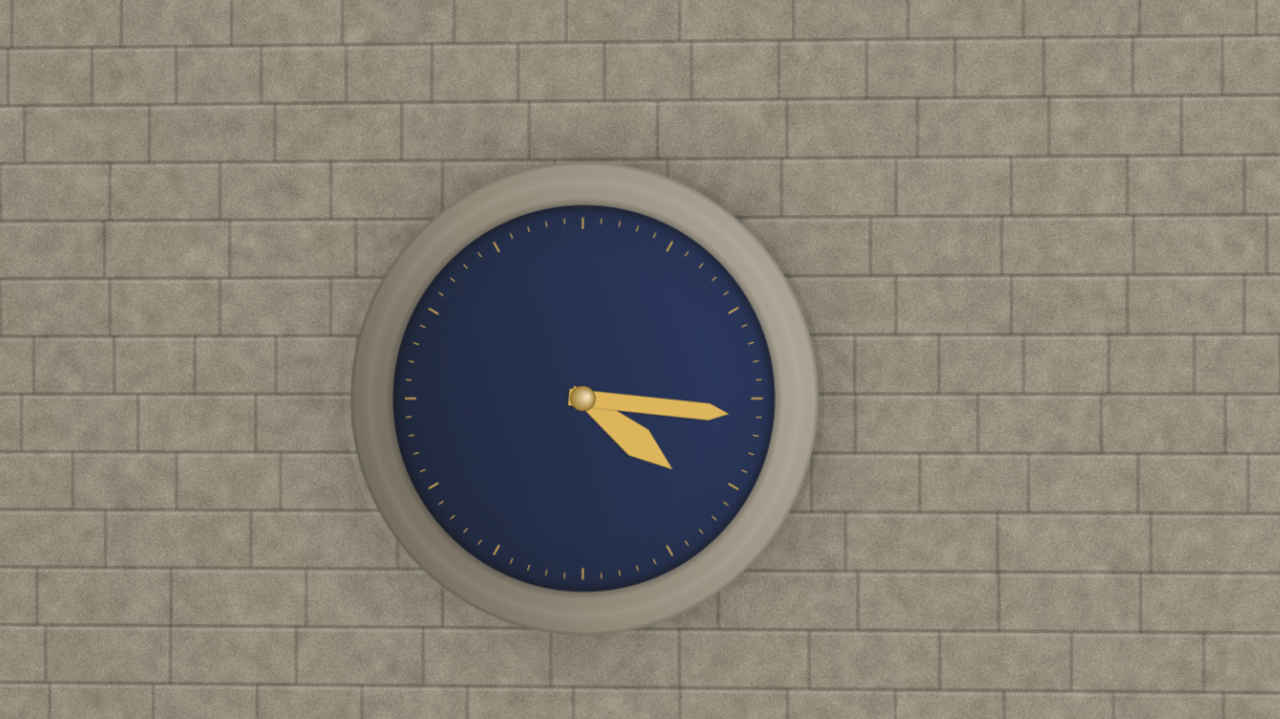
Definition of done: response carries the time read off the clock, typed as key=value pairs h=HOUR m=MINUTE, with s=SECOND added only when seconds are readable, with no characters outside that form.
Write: h=4 m=16
